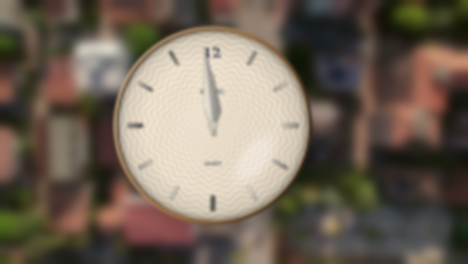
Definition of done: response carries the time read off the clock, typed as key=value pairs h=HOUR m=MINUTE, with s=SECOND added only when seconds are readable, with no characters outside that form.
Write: h=11 m=59
